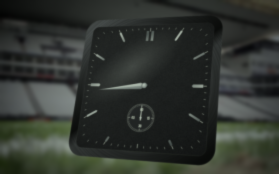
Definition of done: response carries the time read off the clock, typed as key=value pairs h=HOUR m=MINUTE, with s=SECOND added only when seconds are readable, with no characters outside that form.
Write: h=8 m=44
